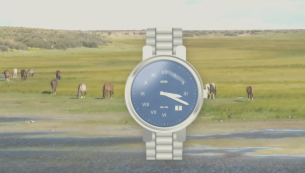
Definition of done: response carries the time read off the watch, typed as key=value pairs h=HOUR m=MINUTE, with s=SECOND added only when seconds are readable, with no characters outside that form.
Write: h=3 m=19
